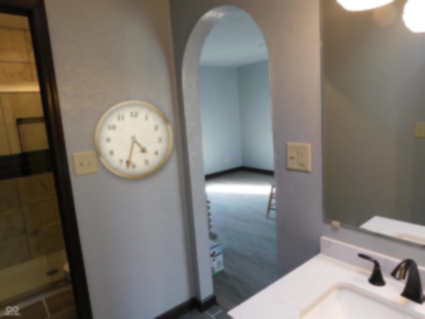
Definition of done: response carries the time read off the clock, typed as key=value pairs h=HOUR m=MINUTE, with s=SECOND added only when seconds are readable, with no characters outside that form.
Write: h=4 m=32
